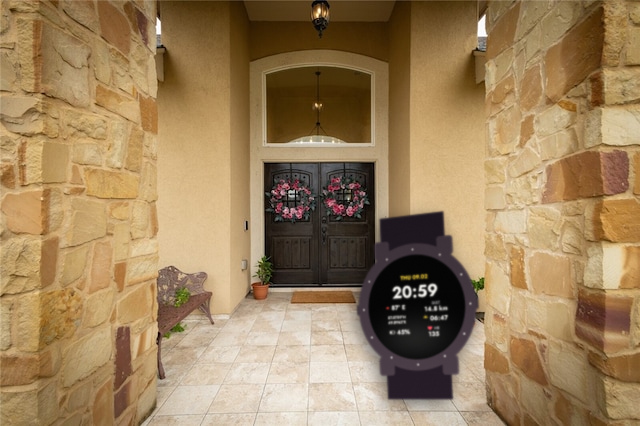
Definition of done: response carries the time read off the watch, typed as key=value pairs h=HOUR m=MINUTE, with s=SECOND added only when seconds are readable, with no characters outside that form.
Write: h=20 m=59
